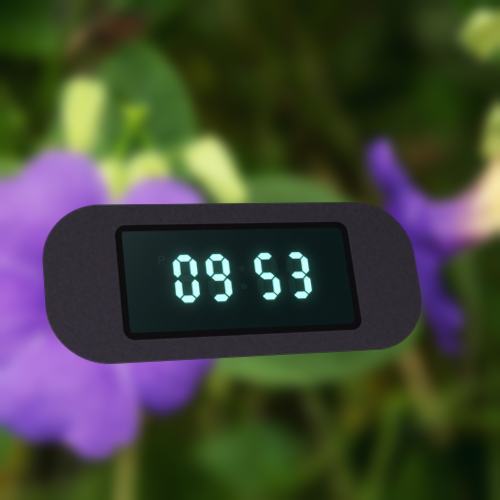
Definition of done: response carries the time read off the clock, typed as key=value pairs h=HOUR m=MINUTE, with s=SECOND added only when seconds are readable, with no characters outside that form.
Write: h=9 m=53
